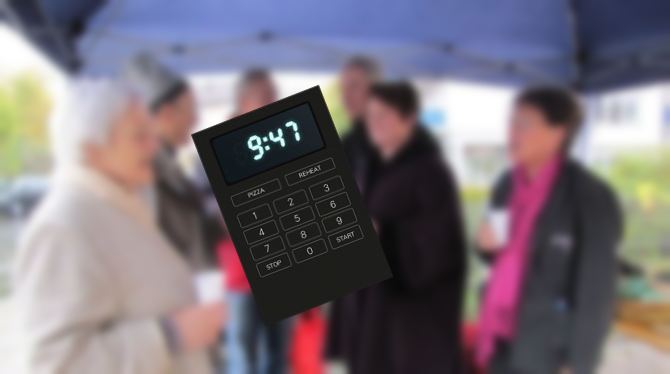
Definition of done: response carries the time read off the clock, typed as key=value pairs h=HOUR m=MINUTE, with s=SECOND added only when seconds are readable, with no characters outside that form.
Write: h=9 m=47
